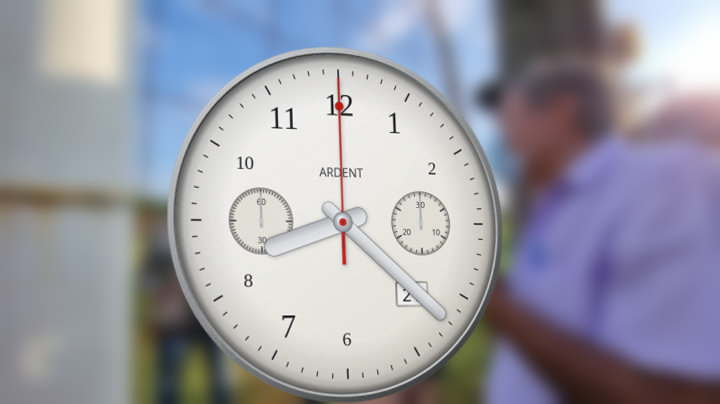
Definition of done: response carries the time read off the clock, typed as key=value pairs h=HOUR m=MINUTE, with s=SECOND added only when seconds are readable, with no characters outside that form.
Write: h=8 m=22
